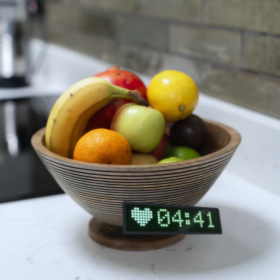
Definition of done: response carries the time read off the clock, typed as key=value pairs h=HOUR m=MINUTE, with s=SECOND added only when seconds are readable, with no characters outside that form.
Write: h=4 m=41
